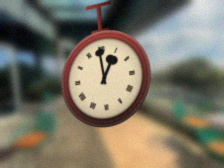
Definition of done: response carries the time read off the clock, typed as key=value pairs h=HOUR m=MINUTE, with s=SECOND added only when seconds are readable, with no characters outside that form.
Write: h=12 m=59
